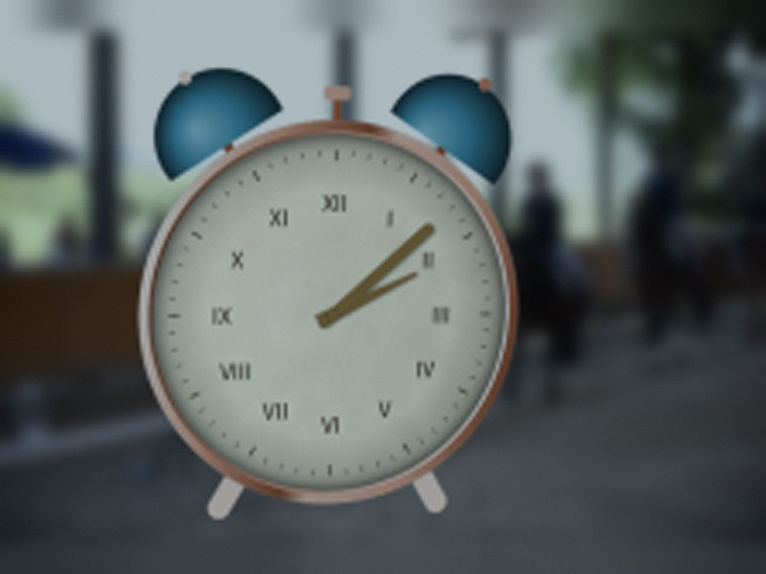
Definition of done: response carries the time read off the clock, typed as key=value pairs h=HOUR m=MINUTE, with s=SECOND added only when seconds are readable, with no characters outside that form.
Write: h=2 m=8
